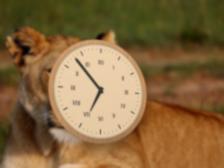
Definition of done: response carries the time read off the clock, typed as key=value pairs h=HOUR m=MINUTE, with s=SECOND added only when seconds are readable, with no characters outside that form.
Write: h=6 m=53
